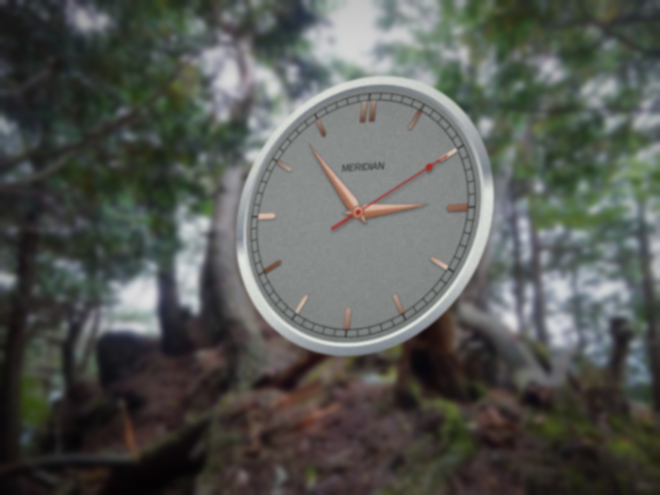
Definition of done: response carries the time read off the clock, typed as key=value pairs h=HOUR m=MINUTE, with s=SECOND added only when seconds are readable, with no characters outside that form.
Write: h=2 m=53 s=10
